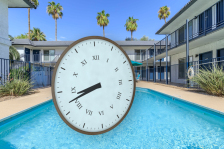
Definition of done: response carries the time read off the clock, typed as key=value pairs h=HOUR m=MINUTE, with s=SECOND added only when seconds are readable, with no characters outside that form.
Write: h=8 m=42
